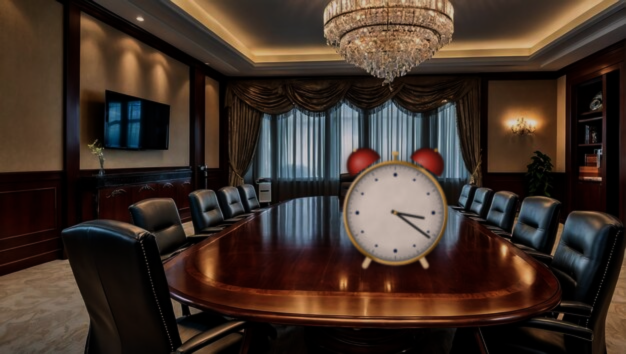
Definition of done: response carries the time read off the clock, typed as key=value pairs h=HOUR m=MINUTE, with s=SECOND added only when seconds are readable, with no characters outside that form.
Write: h=3 m=21
